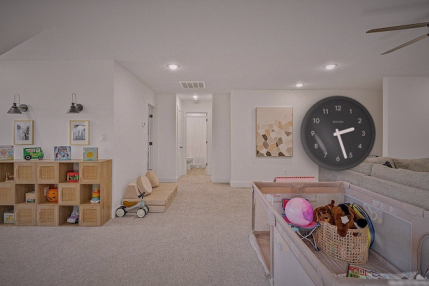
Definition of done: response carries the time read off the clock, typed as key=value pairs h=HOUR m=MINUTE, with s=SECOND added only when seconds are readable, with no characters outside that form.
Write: h=2 m=27
